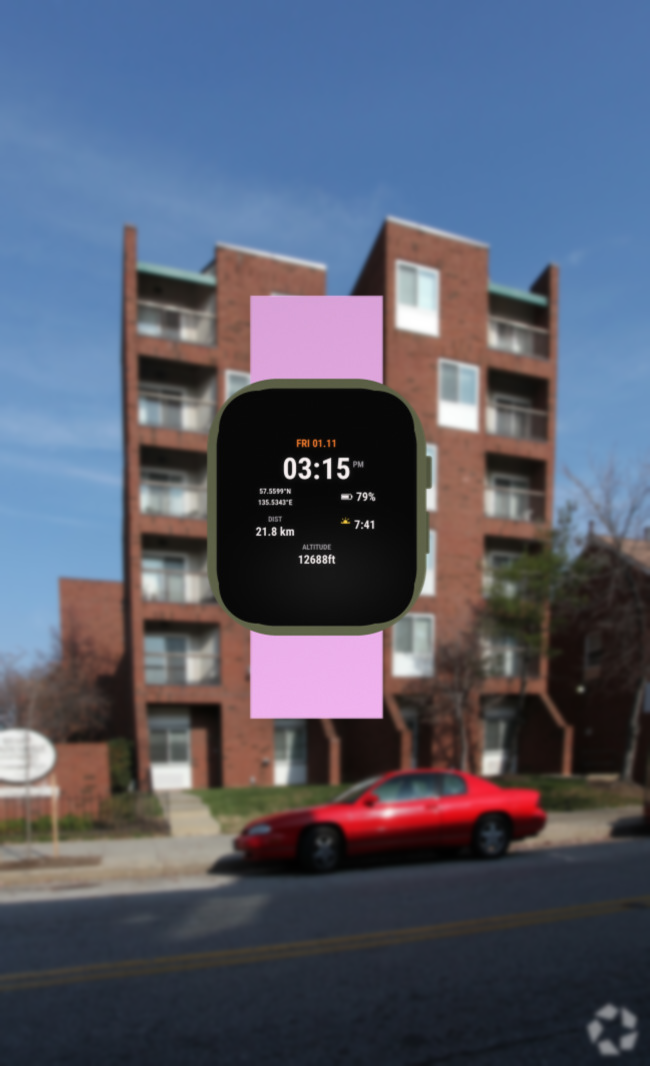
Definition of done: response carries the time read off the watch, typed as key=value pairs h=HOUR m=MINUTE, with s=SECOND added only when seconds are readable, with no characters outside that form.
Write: h=3 m=15
